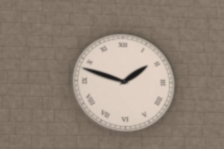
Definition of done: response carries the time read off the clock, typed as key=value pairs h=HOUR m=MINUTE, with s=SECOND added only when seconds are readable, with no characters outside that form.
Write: h=1 m=48
